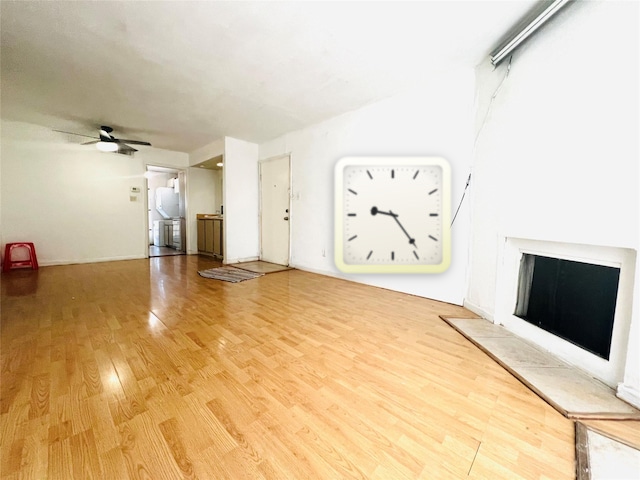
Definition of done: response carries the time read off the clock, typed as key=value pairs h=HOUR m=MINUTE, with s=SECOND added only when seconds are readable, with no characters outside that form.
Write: h=9 m=24
